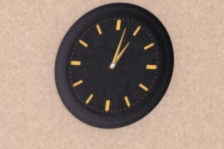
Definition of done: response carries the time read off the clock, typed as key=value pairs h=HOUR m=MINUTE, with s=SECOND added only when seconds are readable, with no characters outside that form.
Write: h=1 m=2
